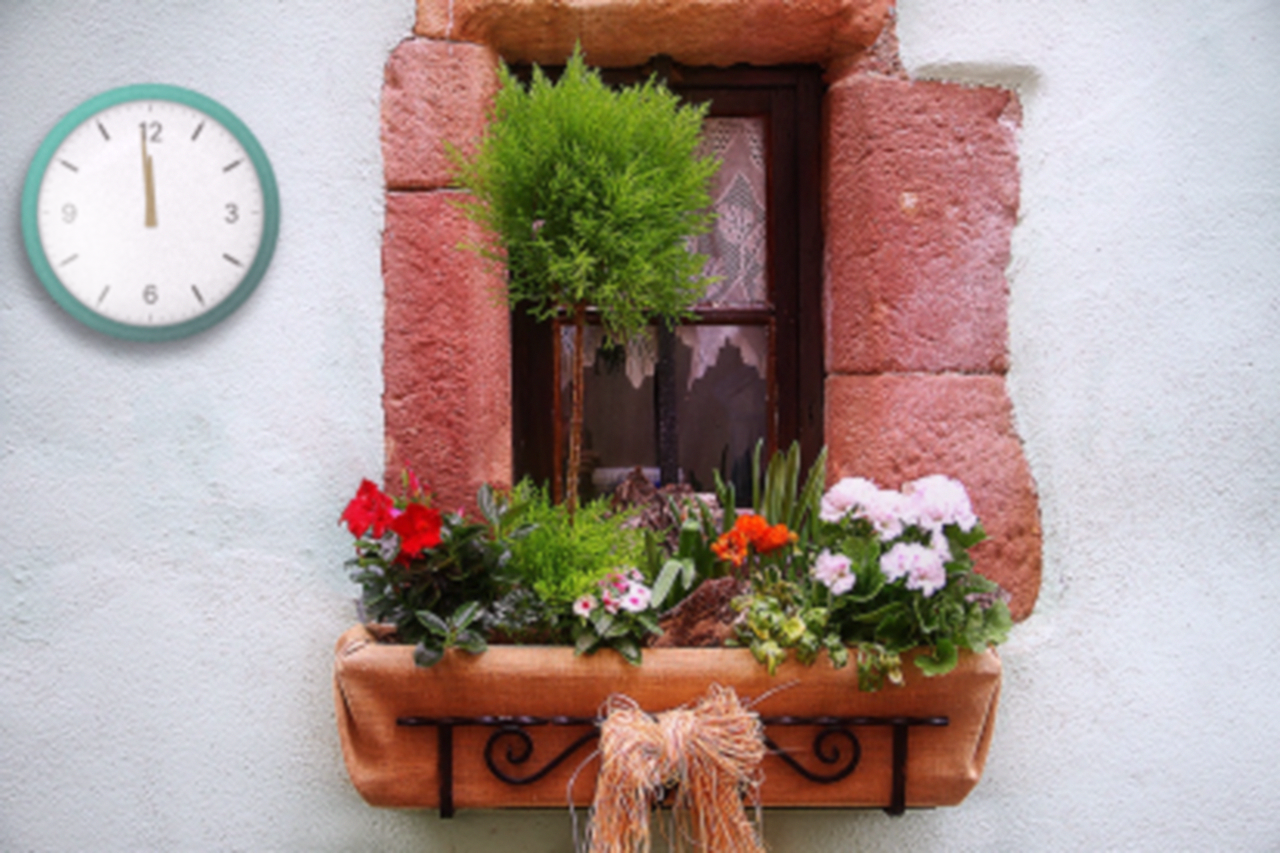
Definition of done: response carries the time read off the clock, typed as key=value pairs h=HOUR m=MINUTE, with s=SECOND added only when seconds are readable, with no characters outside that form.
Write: h=11 m=59
